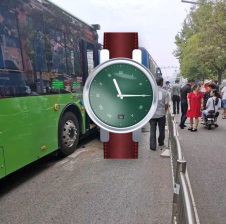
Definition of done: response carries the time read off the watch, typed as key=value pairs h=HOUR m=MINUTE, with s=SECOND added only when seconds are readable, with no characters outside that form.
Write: h=11 m=15
